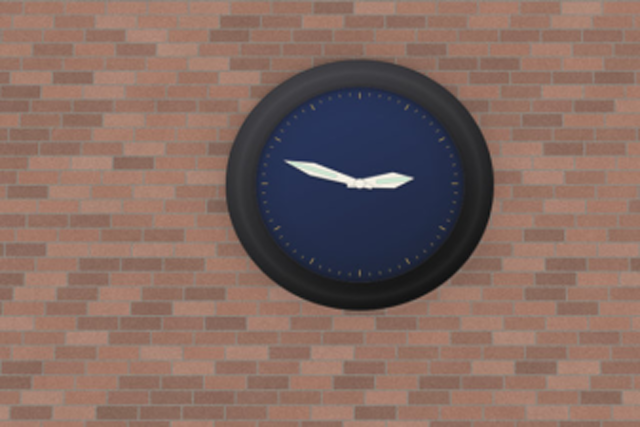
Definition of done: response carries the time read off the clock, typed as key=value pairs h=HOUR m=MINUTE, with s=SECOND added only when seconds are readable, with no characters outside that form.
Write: h=2 m=48
